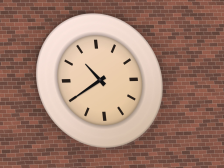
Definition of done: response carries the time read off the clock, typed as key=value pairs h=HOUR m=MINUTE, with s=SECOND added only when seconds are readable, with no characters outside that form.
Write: h=10 m=40
